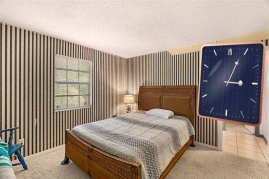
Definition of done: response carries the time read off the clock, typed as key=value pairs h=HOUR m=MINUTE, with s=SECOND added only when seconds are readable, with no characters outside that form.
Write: h=3 m=4
